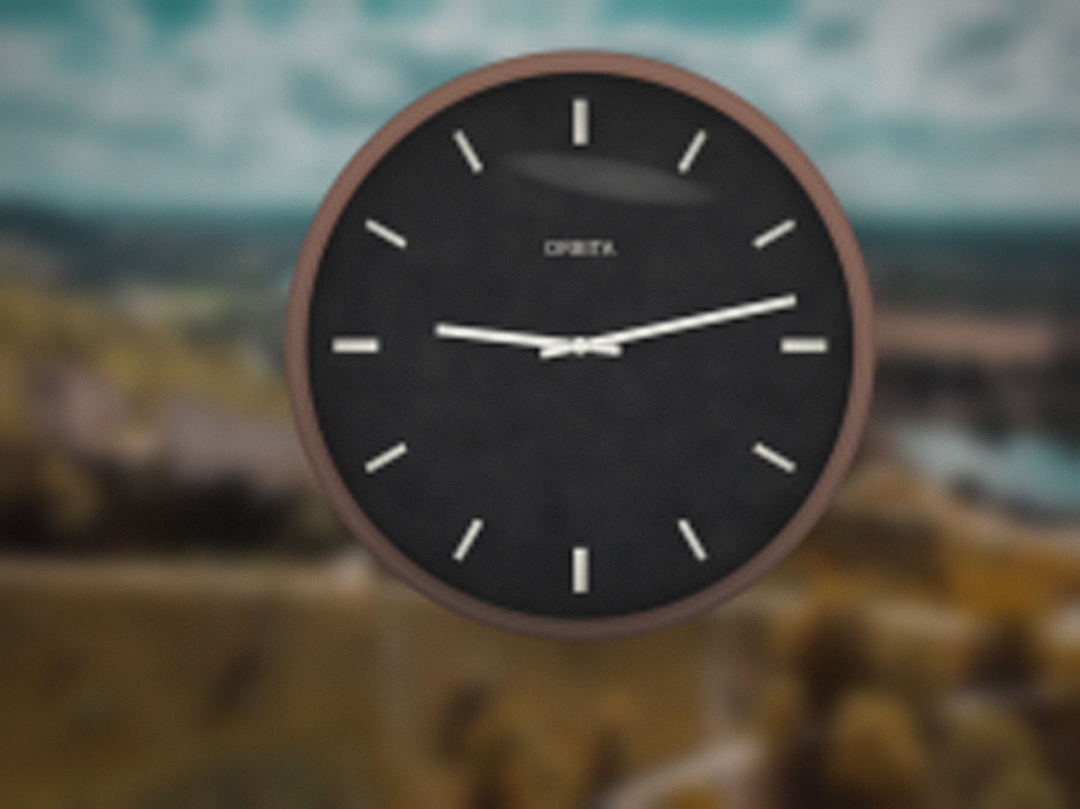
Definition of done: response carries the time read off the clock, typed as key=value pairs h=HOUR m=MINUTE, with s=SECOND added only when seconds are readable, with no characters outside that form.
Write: h=9 m=13
